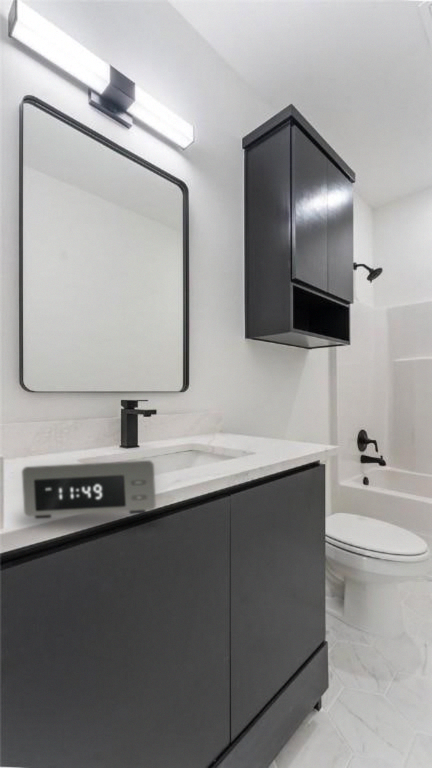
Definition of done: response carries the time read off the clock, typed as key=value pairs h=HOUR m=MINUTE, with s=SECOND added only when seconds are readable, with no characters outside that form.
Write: h=11 m=49
